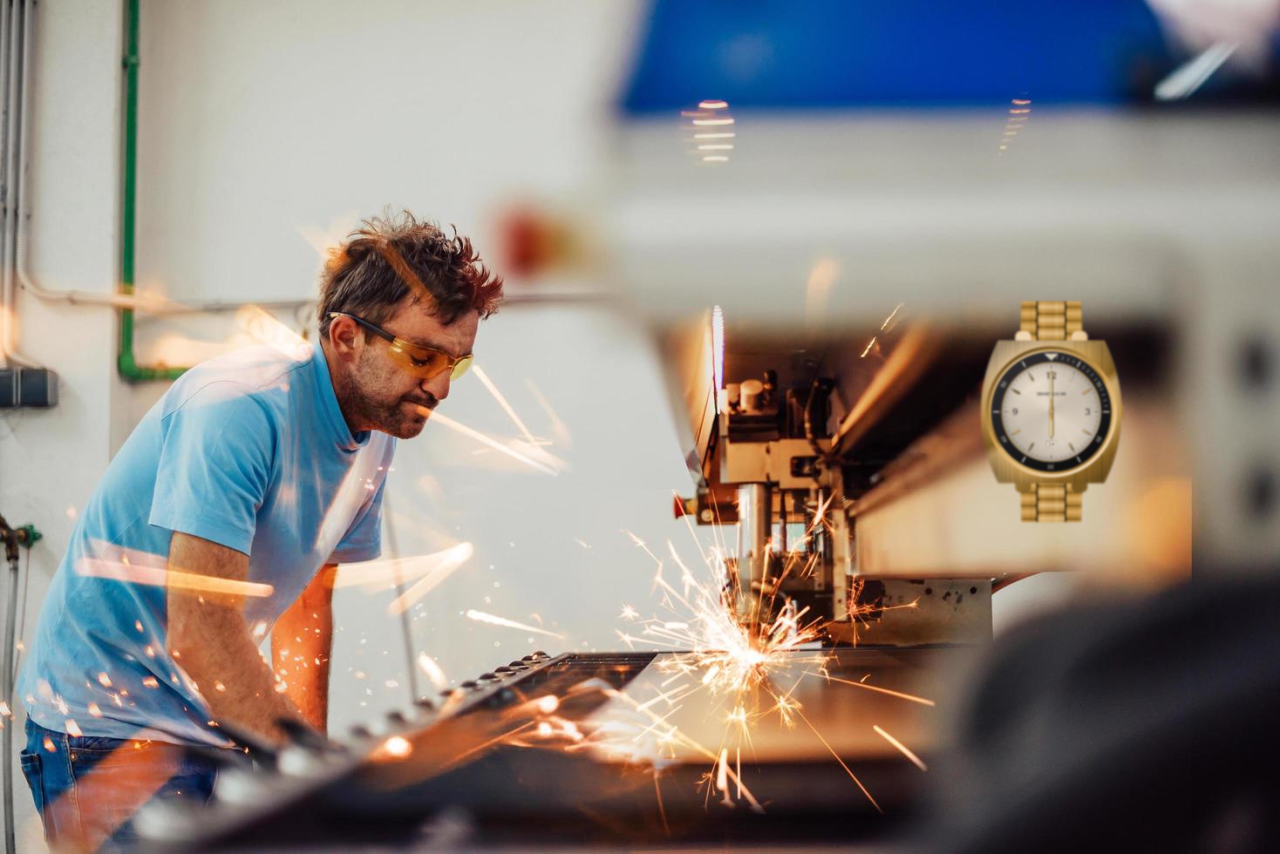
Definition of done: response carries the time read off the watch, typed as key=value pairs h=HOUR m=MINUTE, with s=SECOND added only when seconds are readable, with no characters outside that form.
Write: h=6 m=0
